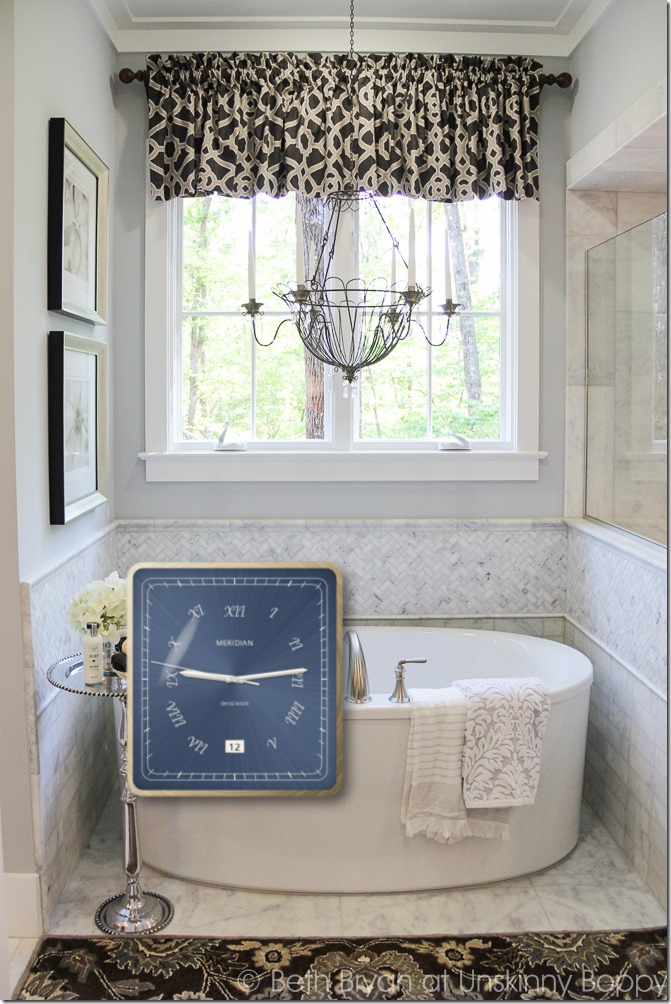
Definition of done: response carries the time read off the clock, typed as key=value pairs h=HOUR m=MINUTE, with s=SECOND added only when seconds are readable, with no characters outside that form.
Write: h=9 m=13 s=47
